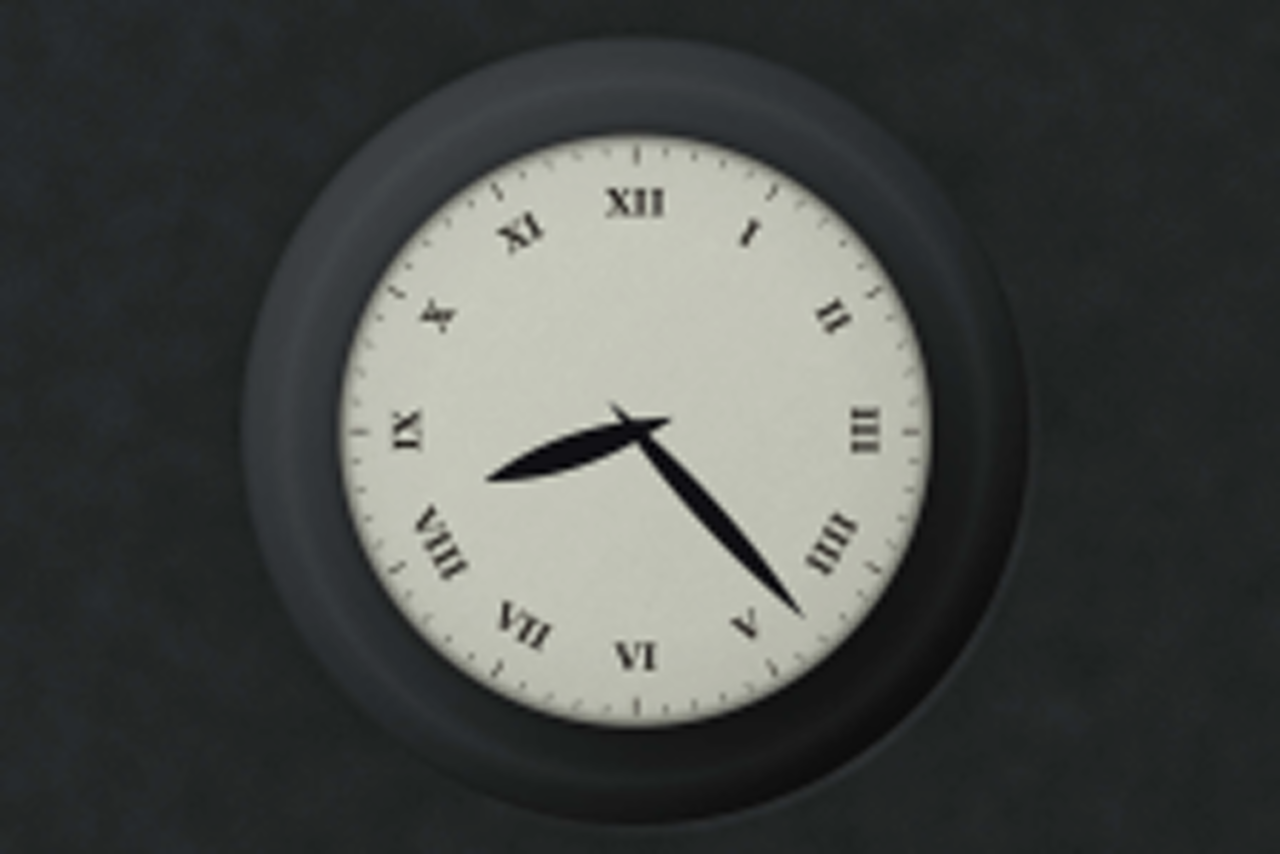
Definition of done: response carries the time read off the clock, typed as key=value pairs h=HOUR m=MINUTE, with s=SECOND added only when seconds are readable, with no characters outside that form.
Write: h=8 m=23
